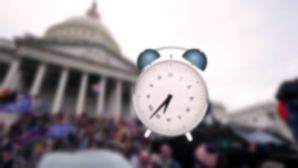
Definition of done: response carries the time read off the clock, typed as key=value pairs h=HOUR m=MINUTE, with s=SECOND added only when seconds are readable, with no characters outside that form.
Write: h=6 m=37
